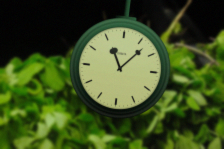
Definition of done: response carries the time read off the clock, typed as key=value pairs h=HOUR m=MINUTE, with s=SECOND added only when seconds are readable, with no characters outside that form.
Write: h=11 m=7
